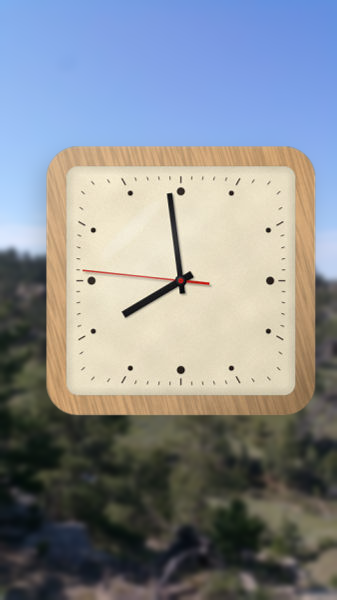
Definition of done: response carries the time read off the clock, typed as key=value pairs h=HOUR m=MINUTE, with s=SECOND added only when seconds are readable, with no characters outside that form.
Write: h=7 m=58 s=46
